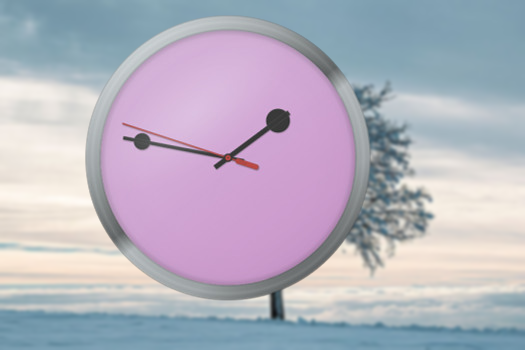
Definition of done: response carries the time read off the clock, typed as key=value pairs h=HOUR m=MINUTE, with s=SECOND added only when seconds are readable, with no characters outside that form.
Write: h=1 m=46 s=48
